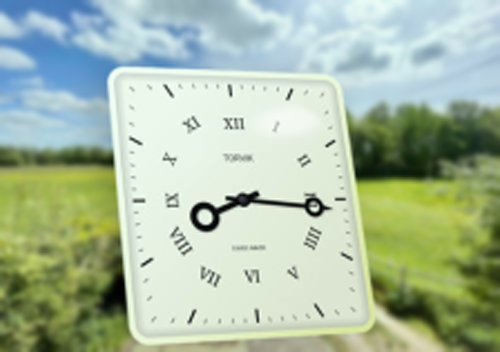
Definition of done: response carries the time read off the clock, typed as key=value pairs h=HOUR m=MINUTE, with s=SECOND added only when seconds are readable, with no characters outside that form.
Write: h=8 m=16
